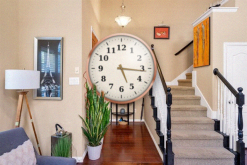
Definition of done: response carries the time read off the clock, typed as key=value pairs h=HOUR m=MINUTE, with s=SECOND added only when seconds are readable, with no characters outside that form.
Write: h=5 m=16
